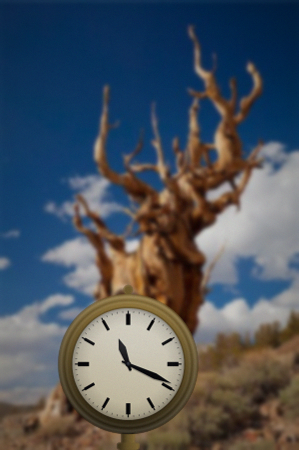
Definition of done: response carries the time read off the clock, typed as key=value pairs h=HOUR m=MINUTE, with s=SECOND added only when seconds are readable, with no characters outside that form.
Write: h=11 m=19
